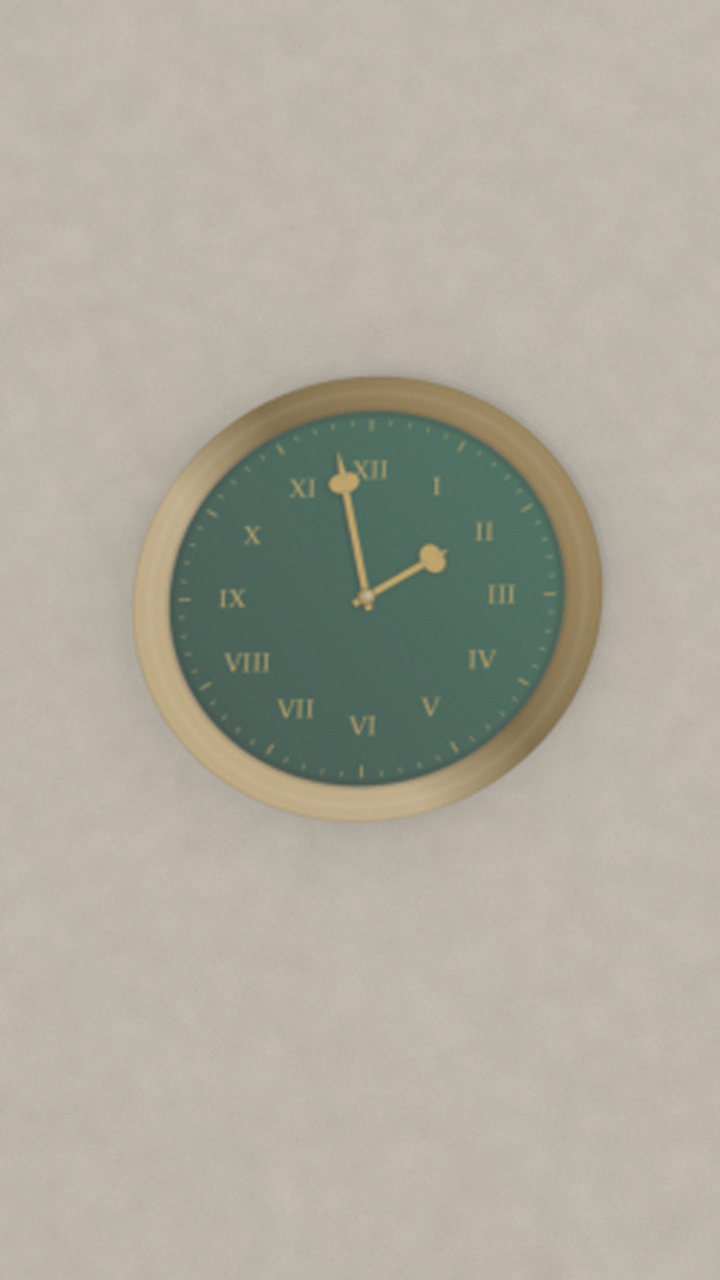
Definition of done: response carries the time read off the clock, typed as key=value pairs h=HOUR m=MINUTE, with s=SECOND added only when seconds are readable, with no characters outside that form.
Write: h=1 m=58
